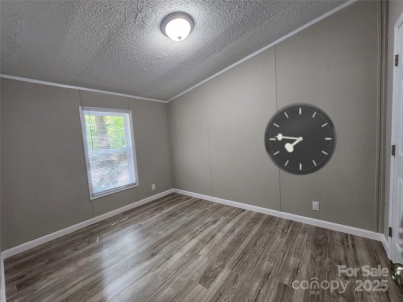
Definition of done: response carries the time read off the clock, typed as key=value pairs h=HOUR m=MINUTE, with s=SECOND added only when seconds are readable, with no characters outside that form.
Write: h=7 m=46
